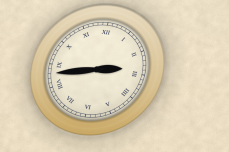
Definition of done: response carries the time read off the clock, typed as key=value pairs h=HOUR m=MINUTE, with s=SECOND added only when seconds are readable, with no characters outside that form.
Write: h=2 m=43
